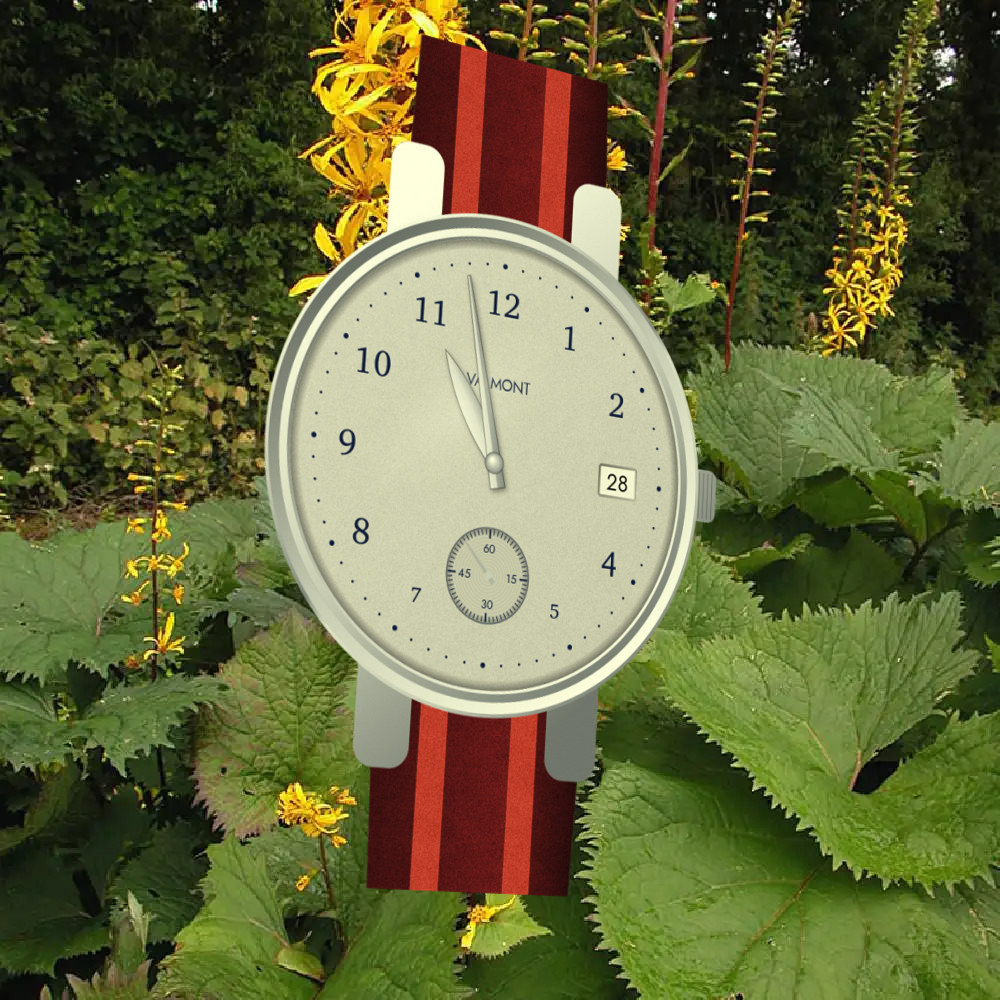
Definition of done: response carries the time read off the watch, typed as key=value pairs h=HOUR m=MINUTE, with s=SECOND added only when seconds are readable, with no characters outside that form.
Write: h=10 m=57 s=53
